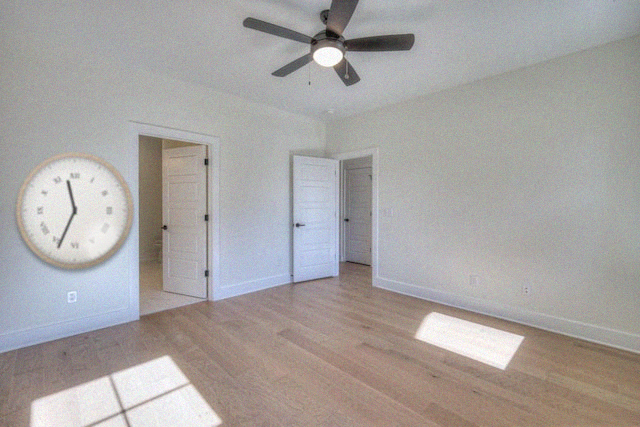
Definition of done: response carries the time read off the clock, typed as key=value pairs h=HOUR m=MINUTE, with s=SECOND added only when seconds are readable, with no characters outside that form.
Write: h=11 m=34
